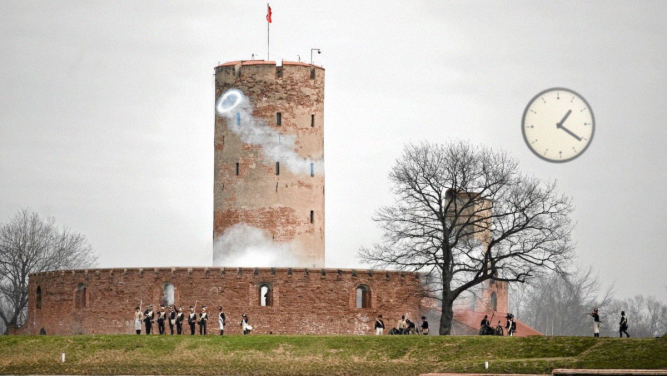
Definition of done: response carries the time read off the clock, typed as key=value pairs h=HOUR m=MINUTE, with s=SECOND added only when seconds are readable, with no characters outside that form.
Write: h=1 m=21
